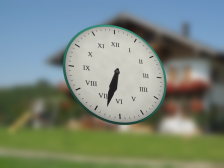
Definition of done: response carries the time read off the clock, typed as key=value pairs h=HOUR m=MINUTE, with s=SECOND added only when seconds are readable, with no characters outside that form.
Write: h=6 m=33
